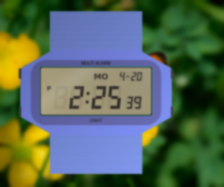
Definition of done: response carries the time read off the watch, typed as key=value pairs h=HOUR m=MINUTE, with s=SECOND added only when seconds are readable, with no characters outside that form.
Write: h=2 m=25 s=39
